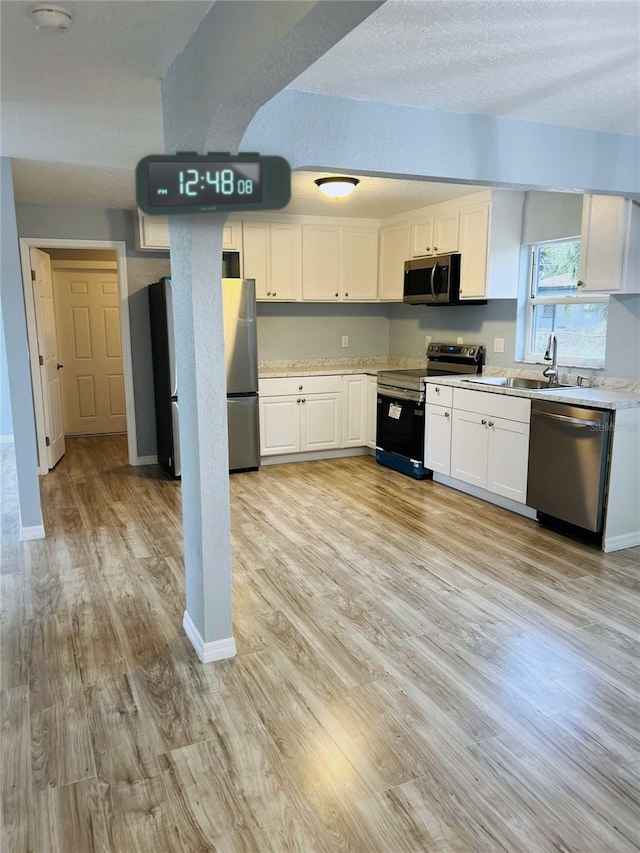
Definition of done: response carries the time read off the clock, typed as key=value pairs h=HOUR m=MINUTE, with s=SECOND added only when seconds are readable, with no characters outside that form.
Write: h=12 m=48 s=8
